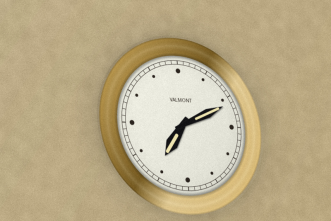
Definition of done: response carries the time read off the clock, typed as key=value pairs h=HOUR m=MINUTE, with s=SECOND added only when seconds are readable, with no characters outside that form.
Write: h=7 m=11
